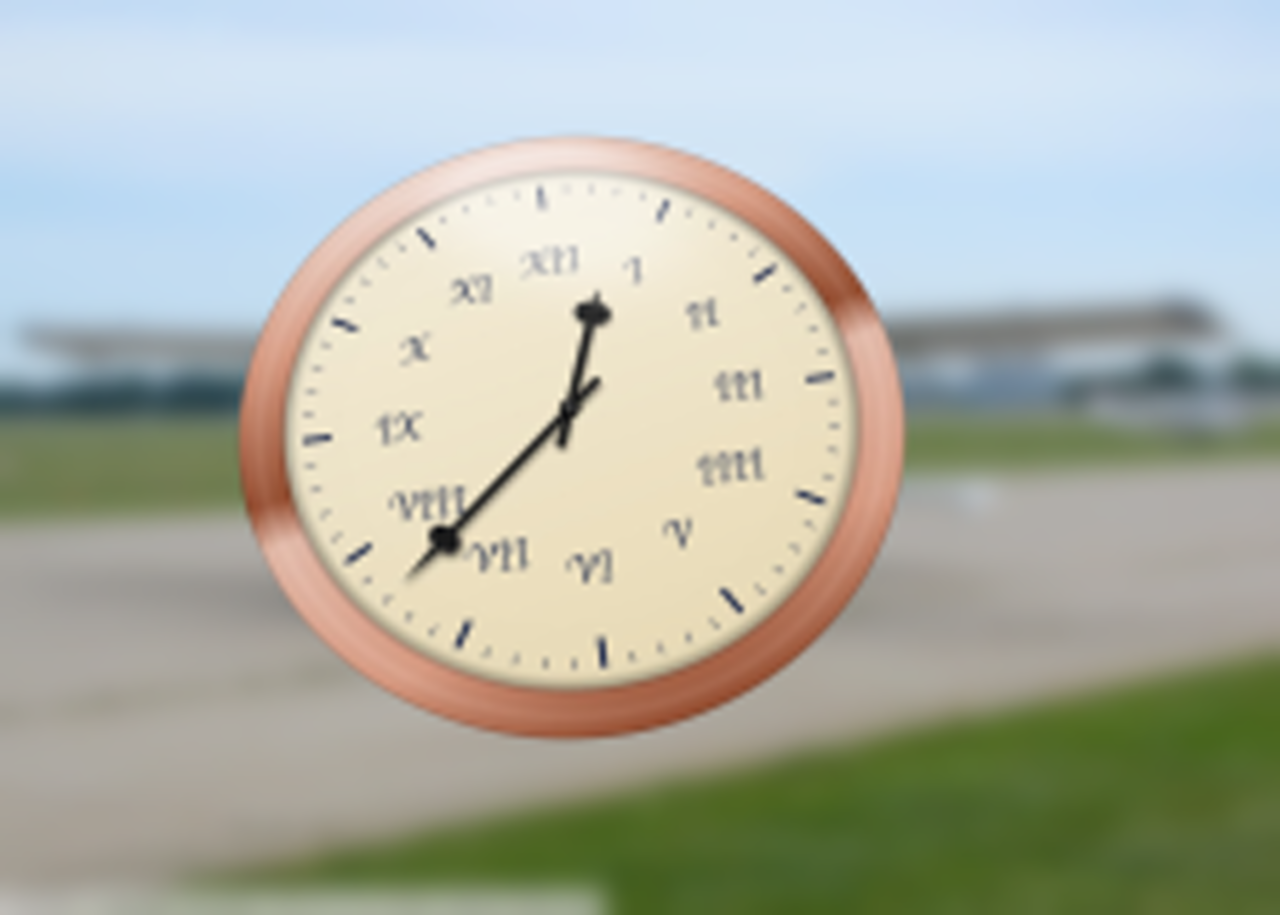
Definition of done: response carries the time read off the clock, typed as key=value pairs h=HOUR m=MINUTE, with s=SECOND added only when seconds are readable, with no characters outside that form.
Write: h=12 m=38
